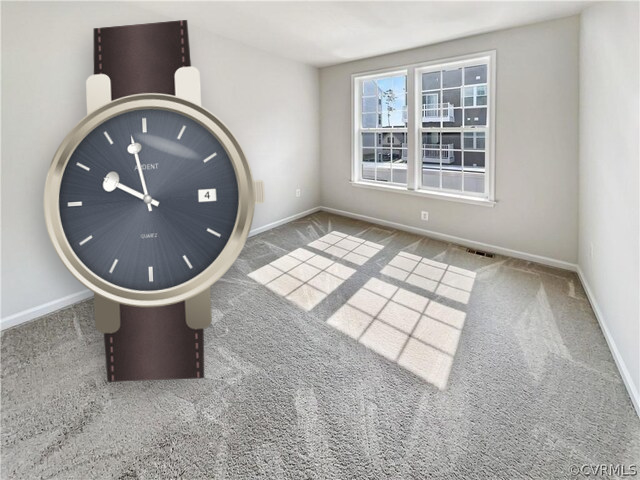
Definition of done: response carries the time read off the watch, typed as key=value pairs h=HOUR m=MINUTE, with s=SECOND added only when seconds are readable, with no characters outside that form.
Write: h=9 m=58
